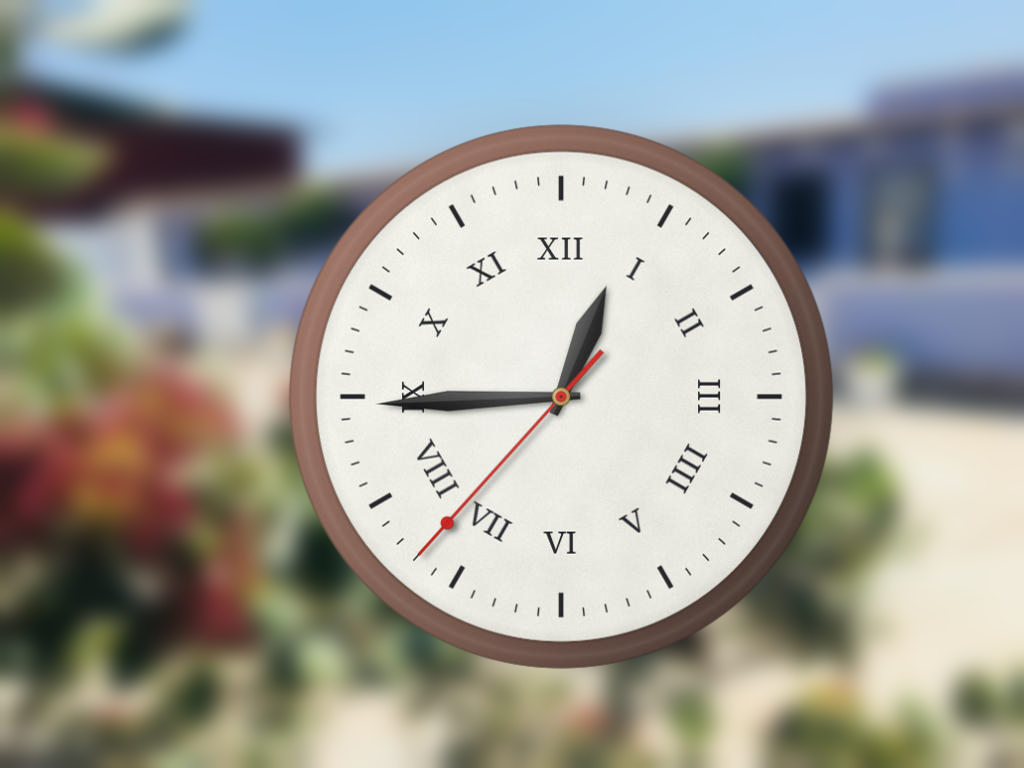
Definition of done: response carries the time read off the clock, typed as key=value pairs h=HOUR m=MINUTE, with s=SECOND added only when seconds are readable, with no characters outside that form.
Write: h=12 m=44 s=37
